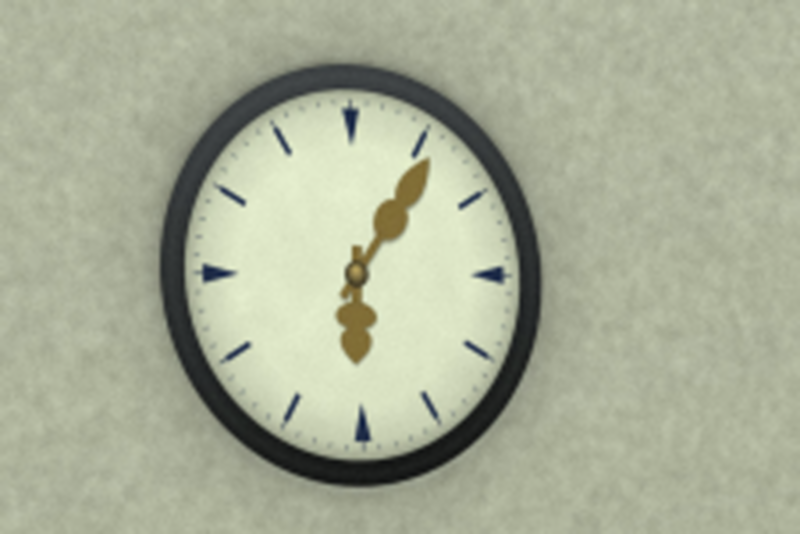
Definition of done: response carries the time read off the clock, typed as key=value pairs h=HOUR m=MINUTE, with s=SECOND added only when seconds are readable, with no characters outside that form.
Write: h=6 m=6
